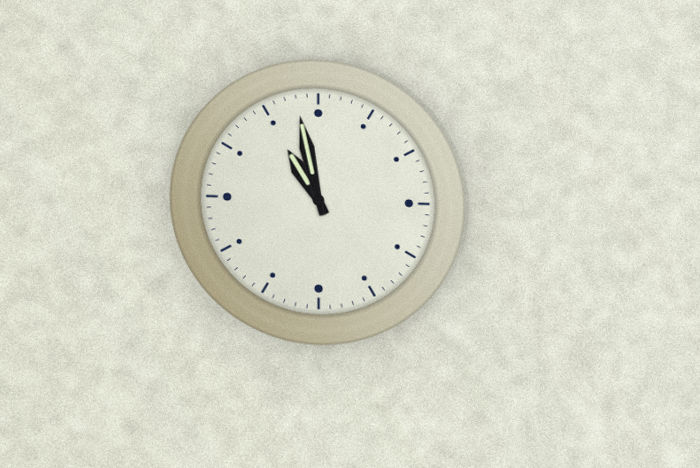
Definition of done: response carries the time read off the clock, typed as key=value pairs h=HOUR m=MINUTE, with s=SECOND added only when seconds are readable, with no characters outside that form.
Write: h=10 m=58
